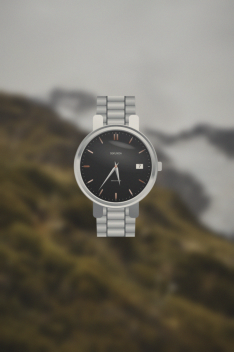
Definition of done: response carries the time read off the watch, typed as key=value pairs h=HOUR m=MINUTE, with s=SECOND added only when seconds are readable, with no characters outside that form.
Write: h=5 m=36
